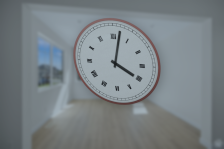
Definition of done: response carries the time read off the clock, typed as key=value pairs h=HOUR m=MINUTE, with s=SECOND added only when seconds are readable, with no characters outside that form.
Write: h=4 m=2
